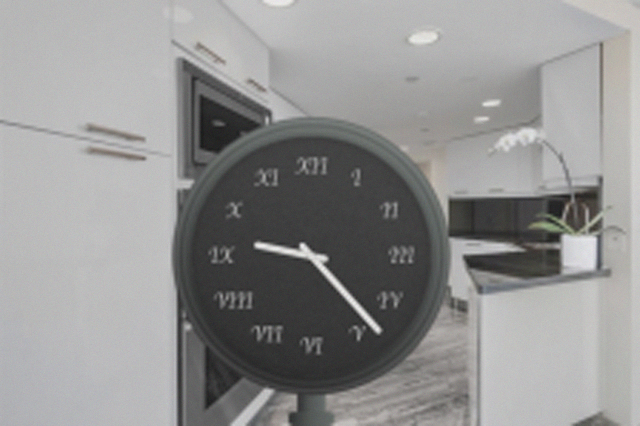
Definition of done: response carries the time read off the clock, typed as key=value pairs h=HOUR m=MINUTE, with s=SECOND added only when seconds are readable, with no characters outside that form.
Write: h=9 m=23
